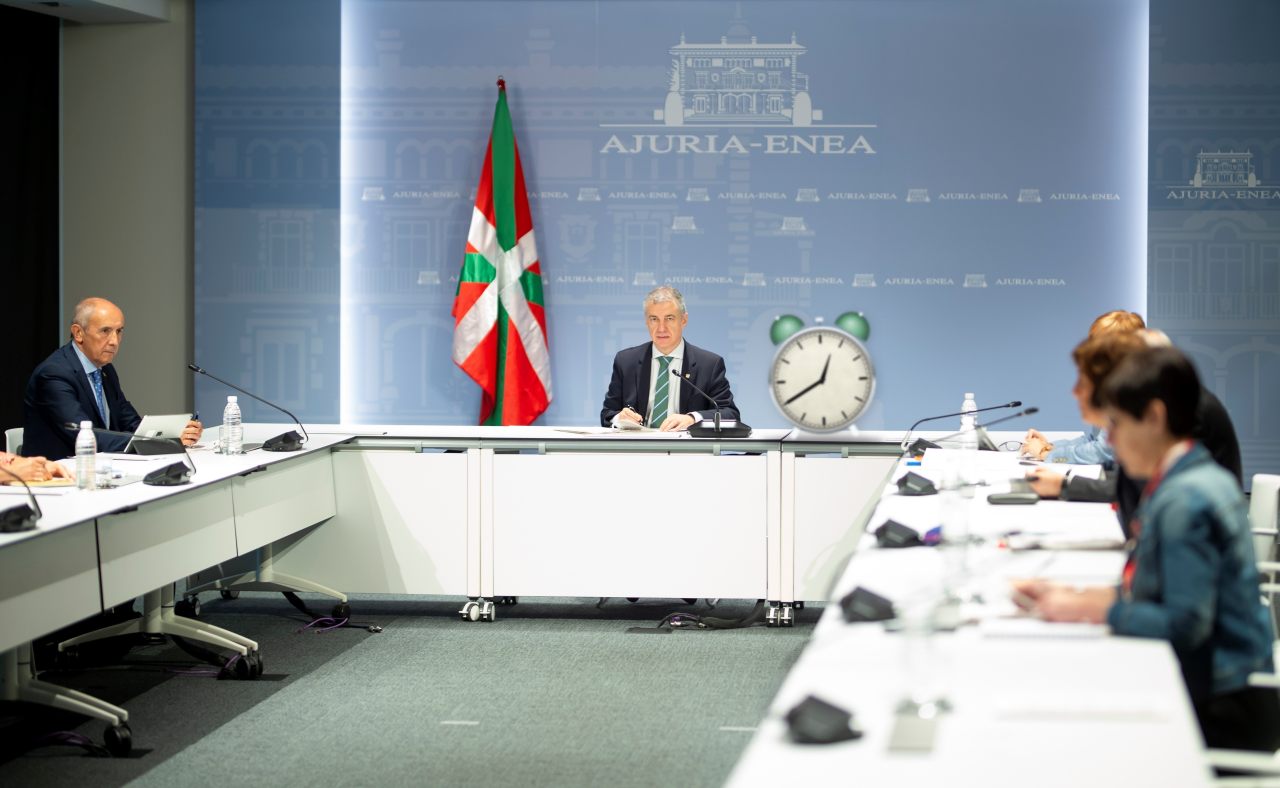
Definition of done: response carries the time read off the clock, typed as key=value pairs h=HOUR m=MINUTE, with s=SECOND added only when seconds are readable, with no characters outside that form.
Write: h=12 m=40
